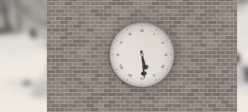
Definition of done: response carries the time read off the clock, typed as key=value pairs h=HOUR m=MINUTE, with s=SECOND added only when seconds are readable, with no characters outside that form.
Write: h=5 m=29
